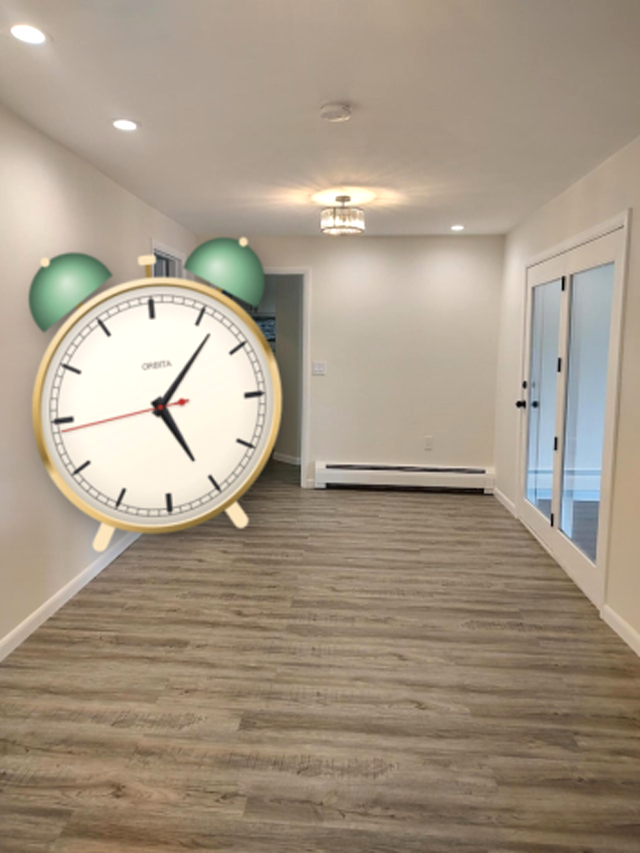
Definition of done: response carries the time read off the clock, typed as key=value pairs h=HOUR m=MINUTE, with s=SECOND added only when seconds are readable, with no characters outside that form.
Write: h=5 m=6 s=44
